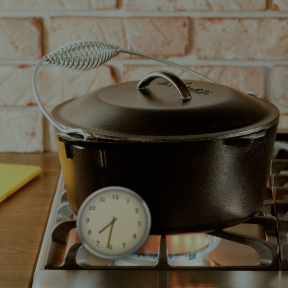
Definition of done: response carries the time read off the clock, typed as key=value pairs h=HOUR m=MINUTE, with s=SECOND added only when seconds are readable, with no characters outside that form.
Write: h=7 m=31
